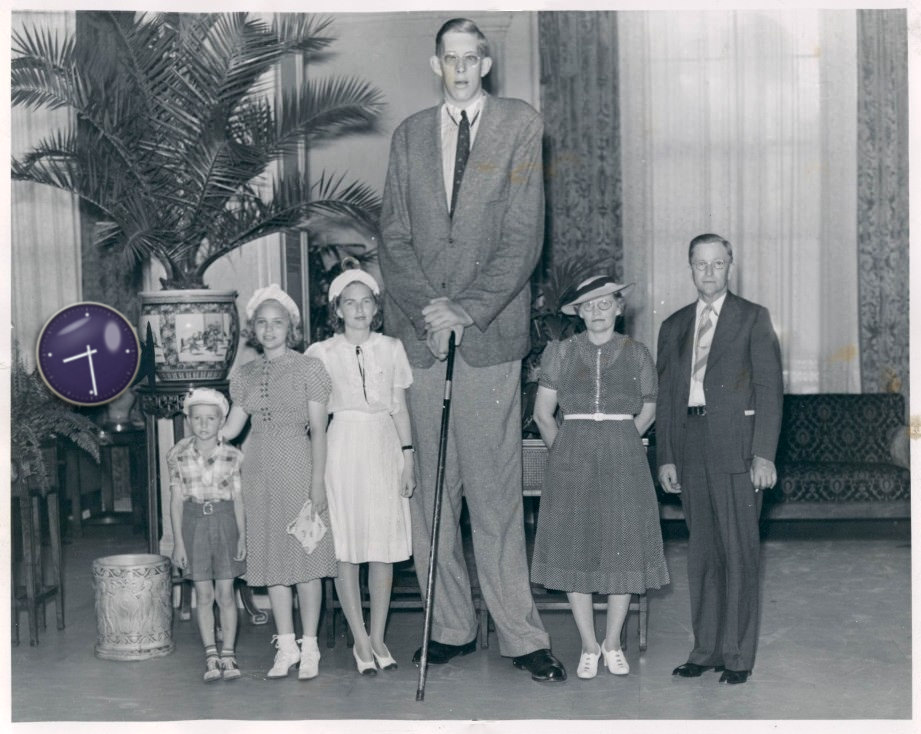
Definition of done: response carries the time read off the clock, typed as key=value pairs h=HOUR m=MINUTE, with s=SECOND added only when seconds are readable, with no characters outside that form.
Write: h=8 m=29
